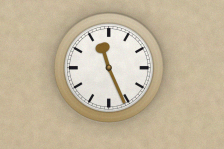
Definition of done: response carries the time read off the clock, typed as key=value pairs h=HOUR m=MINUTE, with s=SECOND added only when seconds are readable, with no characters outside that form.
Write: h=11 m=26
